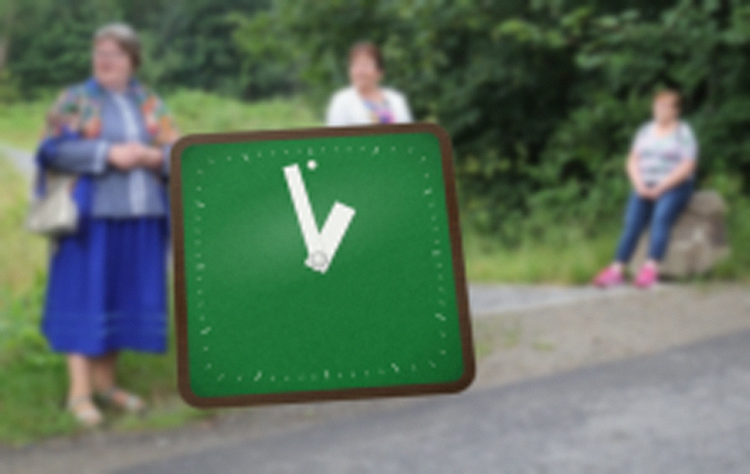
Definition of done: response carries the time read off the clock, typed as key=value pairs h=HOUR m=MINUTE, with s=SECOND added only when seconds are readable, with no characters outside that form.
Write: h=12 m=58
